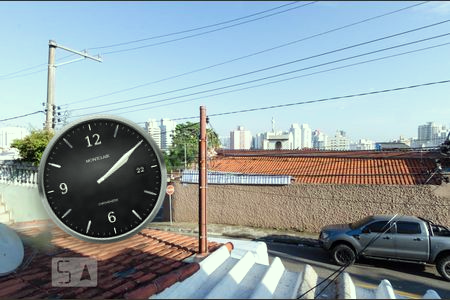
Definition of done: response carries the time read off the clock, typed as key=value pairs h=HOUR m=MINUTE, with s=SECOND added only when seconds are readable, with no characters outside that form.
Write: h=2 m=10
